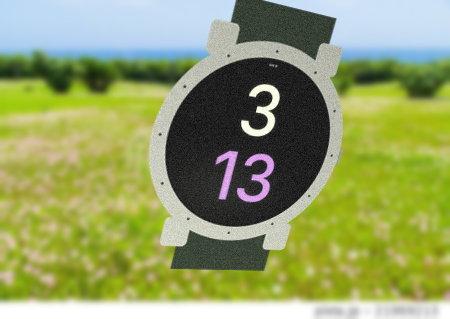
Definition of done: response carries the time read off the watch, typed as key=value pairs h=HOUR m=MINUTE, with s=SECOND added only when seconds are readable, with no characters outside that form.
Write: h=3 m=13
